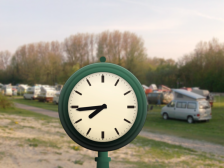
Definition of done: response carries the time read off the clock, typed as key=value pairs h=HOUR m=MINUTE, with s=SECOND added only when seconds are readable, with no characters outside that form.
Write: h=7 m=44
